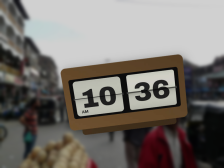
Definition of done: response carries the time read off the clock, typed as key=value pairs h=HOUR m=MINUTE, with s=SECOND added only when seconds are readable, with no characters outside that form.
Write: h=10 m=36
